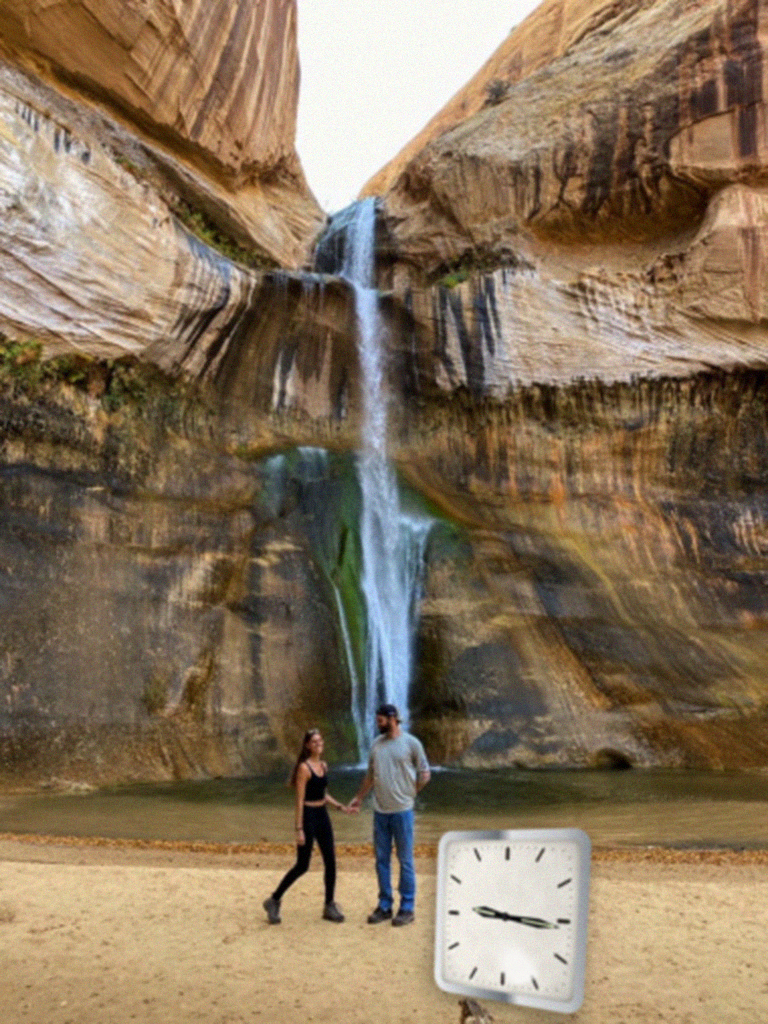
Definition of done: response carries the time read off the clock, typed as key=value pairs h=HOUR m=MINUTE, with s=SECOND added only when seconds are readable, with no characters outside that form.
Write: h=9 m=16
